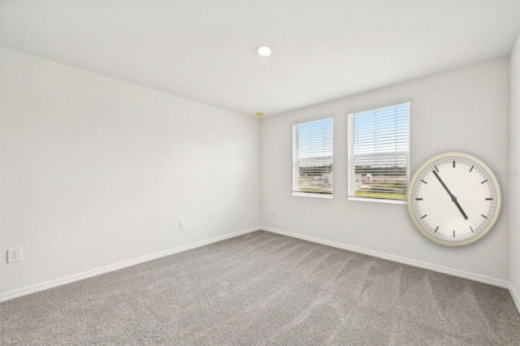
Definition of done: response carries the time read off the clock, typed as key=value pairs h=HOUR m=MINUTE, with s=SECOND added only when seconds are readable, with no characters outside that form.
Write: h=4 m=54
